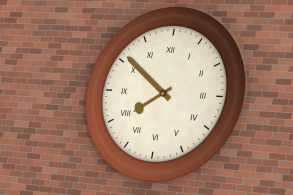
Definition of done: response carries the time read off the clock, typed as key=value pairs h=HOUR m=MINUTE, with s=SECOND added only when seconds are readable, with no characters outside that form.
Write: h=7 m=51
